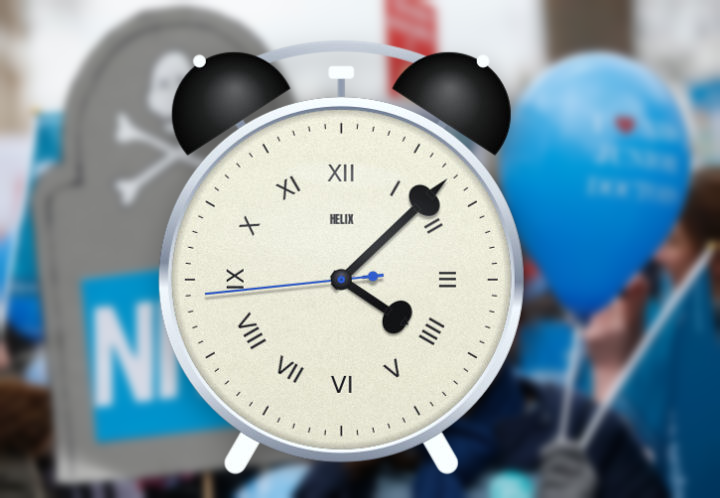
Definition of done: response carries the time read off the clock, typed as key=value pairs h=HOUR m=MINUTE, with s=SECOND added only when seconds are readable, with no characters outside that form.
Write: h=4 m=7 s=44
